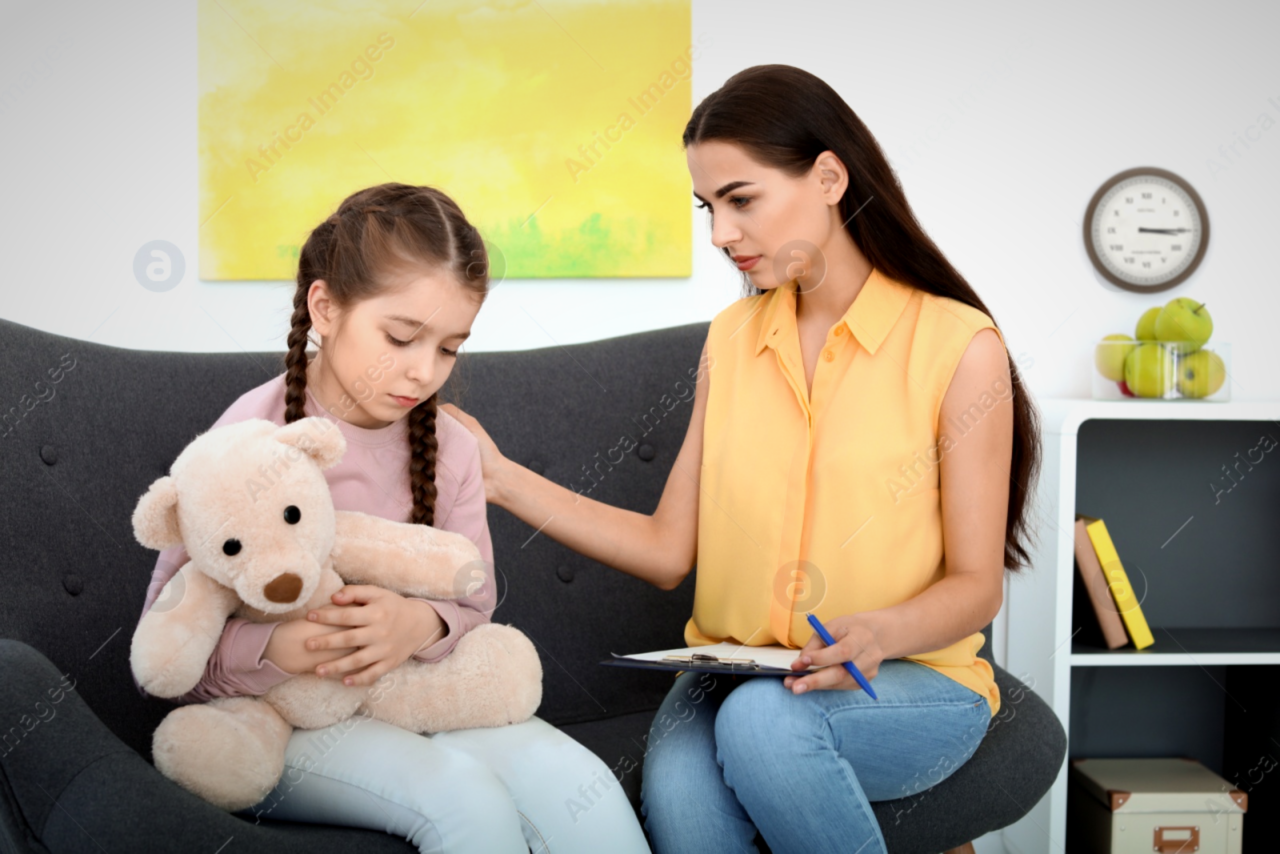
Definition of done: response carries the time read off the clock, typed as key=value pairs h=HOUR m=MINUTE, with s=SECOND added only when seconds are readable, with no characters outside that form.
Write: h=3 m=15
